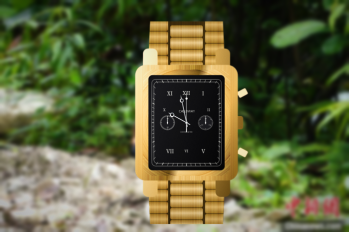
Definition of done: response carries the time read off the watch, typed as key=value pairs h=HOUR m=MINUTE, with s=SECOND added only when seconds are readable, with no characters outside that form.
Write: h=9 m=58
